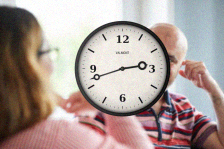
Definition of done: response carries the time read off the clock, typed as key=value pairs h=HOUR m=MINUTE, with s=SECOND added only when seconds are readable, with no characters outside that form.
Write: h=2 m=42
